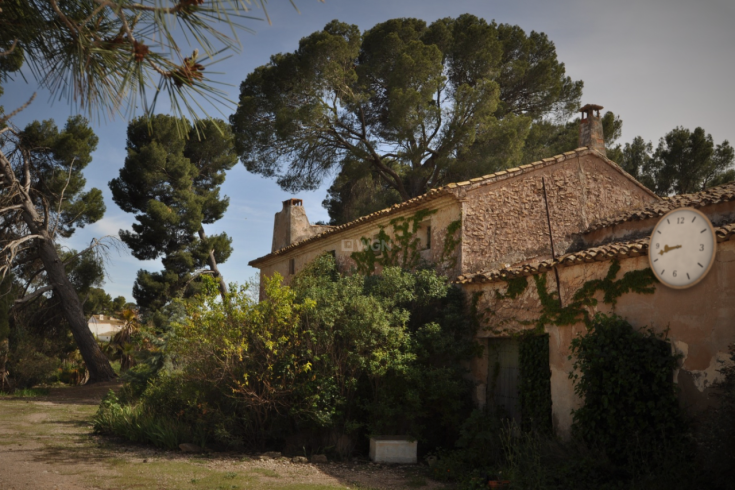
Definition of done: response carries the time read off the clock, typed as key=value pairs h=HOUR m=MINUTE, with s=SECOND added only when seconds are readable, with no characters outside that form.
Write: h=8 m=42
